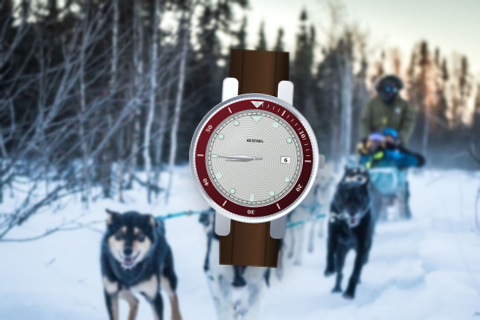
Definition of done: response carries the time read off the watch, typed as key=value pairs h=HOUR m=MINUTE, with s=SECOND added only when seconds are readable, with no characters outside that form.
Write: h=8 m=45
